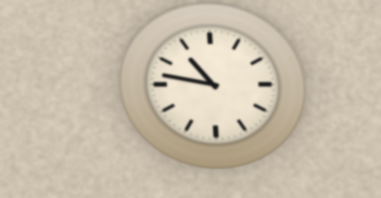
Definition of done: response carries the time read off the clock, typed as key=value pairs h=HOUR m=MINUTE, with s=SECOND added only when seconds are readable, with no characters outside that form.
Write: h=10 m=47
